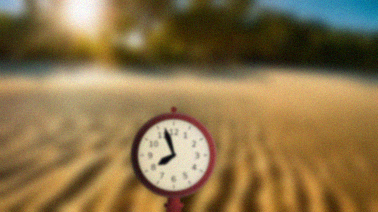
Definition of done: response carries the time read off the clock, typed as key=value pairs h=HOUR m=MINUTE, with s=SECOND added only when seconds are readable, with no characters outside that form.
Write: h=7 m=57
